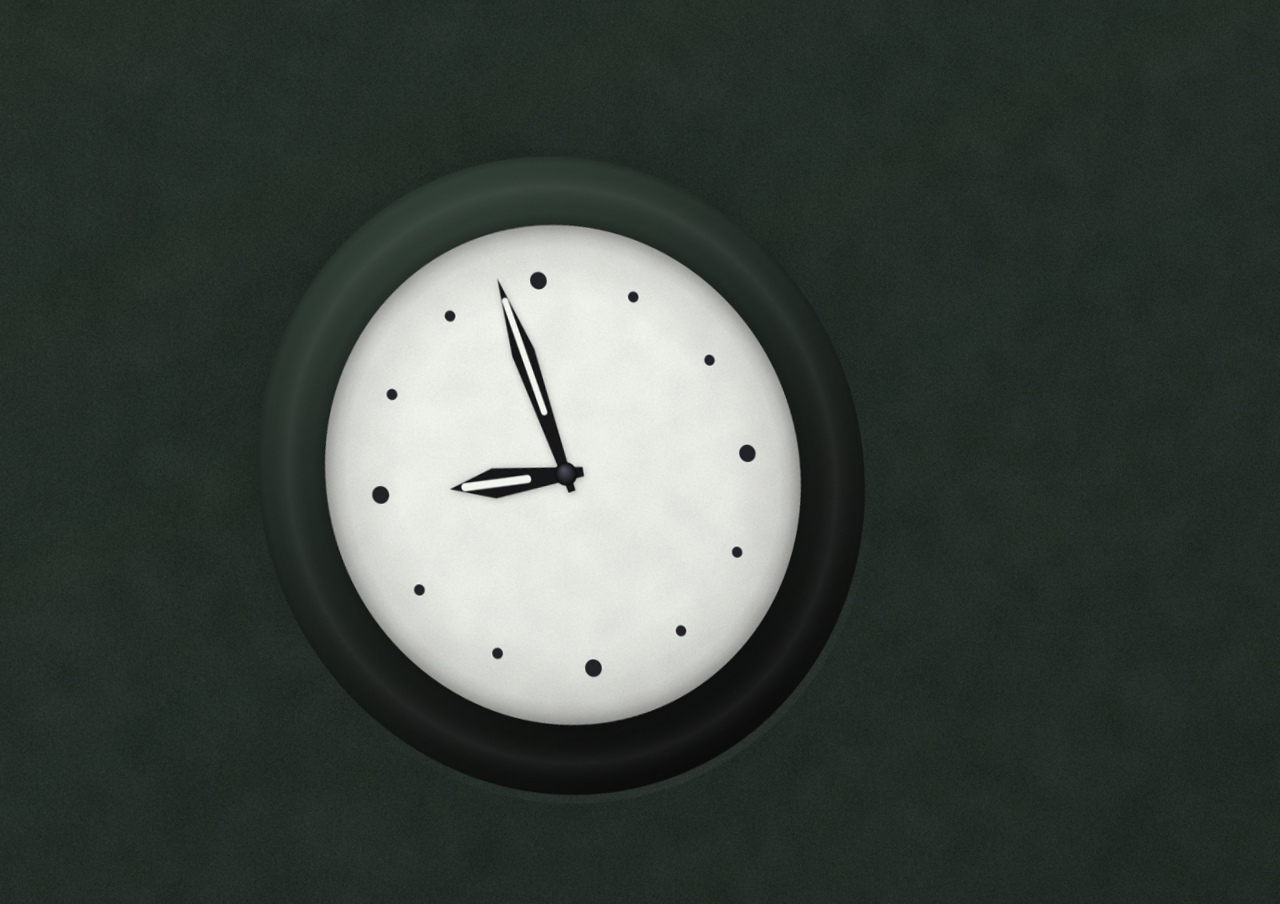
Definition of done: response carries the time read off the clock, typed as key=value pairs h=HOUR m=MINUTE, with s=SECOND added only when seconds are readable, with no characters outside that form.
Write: h=8 m=58
